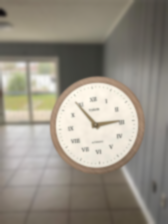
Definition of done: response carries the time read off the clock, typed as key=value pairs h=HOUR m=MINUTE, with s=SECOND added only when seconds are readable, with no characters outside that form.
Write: h=2 m=54
